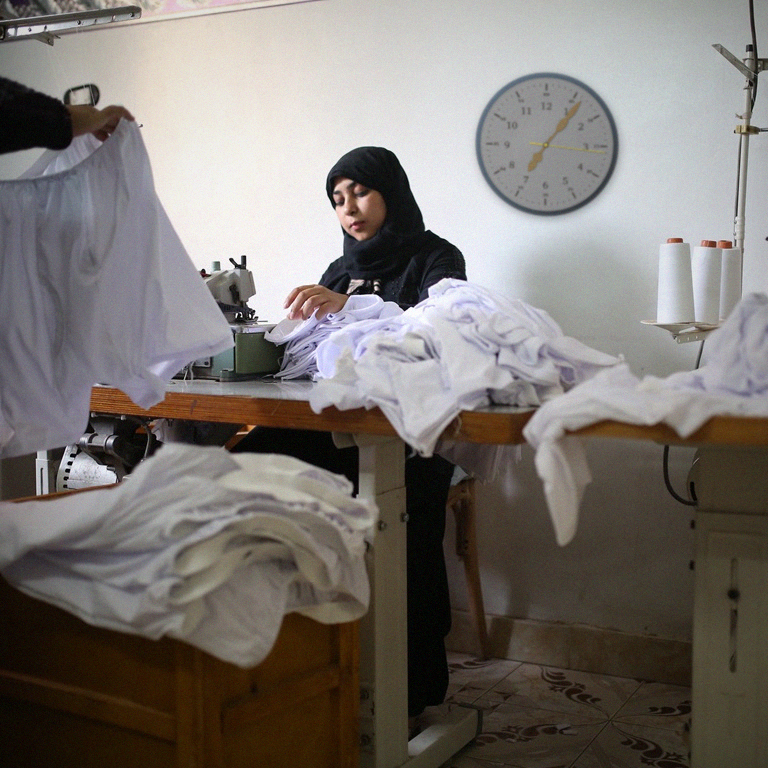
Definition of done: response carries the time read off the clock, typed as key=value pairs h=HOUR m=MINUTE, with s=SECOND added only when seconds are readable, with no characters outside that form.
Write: h=7 m=6 s=16
